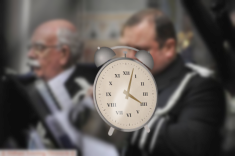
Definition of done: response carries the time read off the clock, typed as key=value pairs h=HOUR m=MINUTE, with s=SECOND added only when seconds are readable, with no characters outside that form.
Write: h=4 m=3
